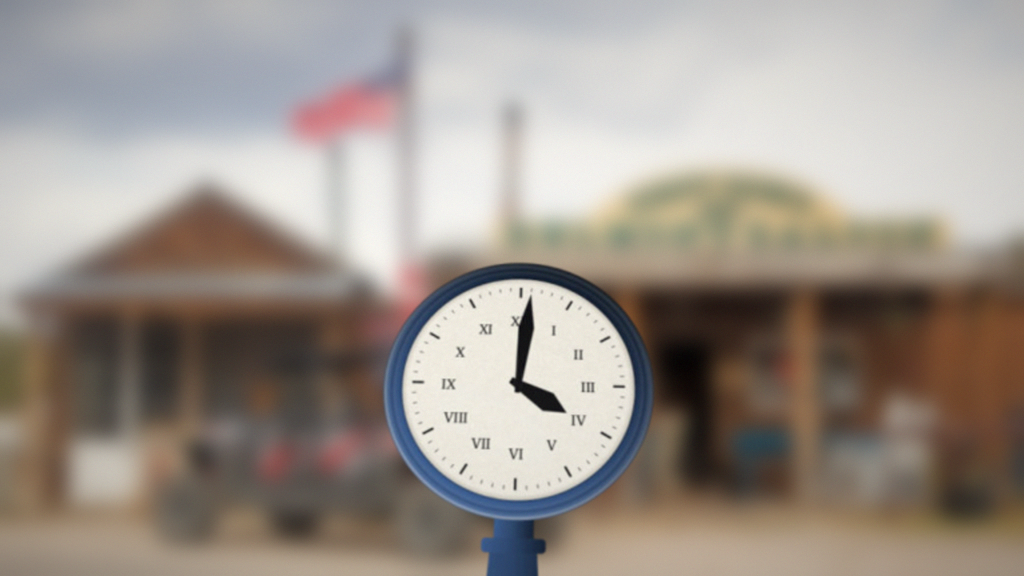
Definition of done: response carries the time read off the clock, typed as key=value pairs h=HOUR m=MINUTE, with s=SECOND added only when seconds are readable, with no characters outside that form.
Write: h=4 m=1
